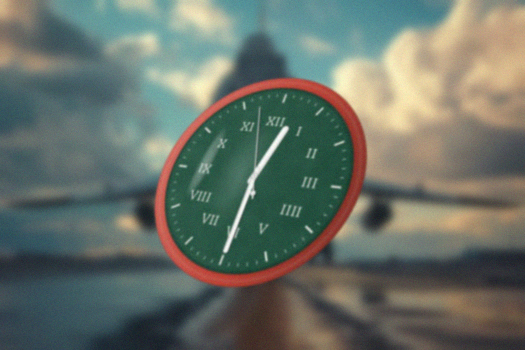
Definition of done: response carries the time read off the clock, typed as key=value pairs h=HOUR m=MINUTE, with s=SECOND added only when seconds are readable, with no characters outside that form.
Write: h=12 m=29 s=57
